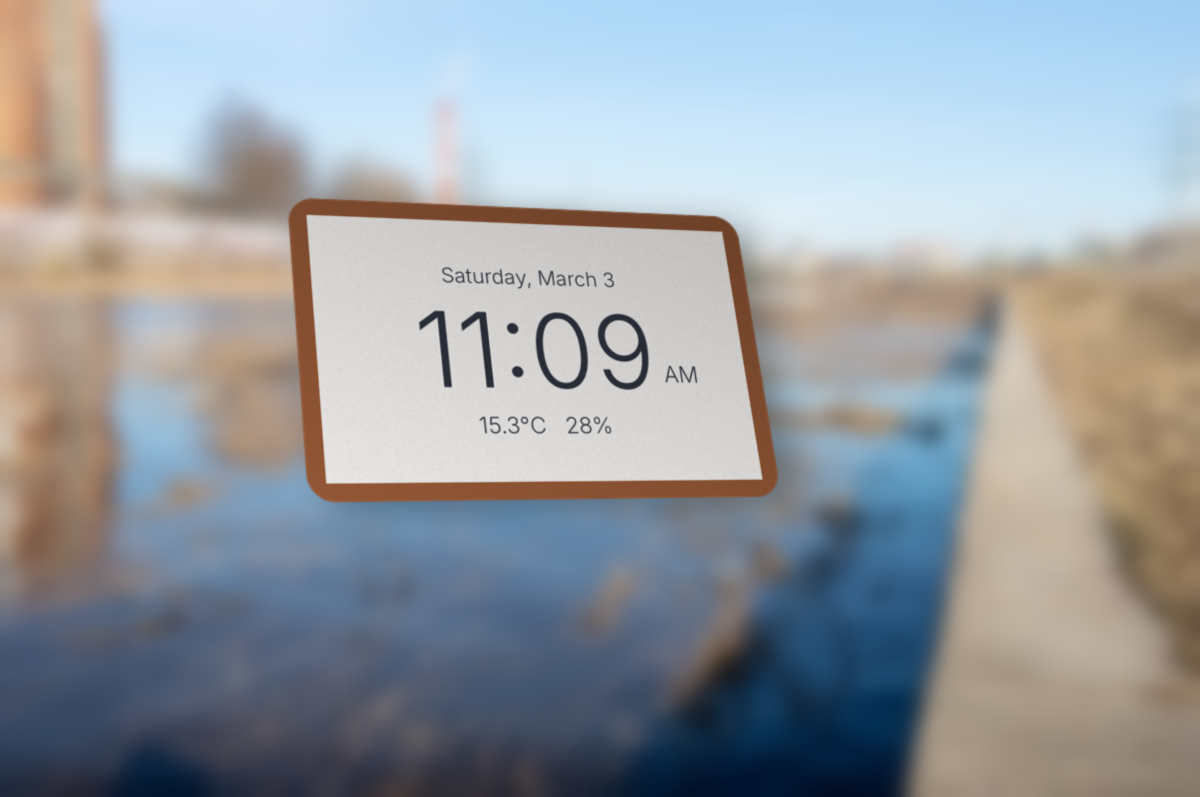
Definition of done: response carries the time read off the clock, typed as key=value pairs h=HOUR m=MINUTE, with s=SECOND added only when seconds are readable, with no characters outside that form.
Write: h=11 m=9
